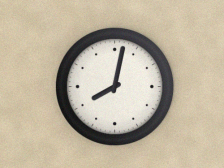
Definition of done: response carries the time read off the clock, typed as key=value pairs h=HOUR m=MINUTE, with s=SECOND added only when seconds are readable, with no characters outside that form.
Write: h=8 m=2
